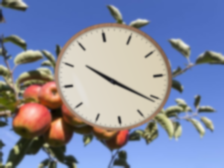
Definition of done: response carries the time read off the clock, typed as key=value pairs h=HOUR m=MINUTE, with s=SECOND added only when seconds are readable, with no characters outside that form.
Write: h=10 m=21
